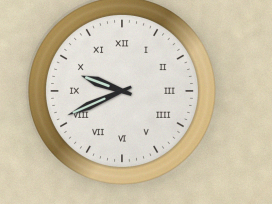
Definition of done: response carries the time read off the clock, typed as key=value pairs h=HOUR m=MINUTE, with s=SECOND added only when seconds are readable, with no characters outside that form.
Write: h=9 m=41
